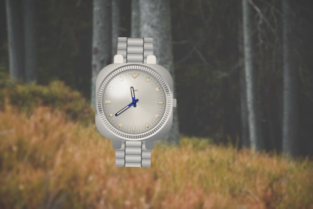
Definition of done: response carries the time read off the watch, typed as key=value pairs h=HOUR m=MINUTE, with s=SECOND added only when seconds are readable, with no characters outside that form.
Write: h=11 m=39
